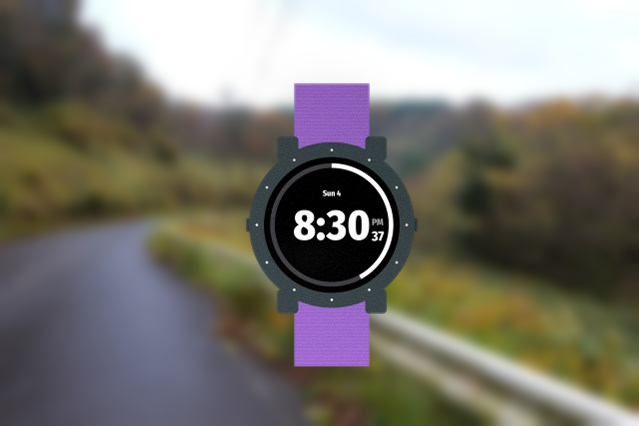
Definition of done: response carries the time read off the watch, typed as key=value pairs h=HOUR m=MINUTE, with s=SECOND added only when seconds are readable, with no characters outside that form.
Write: h=8 m=30 s=37
